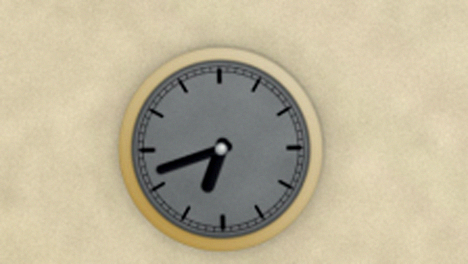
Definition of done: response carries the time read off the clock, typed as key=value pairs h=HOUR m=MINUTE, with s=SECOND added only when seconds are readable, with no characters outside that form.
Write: h=6 m=42
